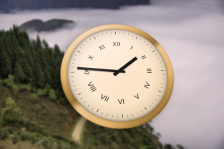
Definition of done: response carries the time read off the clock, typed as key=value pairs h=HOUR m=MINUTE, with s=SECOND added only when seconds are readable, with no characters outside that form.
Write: h=1 m=46
